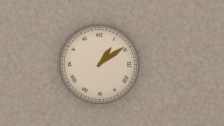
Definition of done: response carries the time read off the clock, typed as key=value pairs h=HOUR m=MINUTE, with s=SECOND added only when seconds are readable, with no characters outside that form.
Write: h=1 m=9
